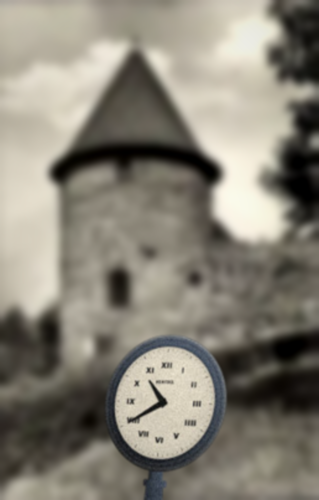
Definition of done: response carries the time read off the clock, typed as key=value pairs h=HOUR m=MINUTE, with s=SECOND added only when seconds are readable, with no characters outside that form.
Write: h=10 m=40
